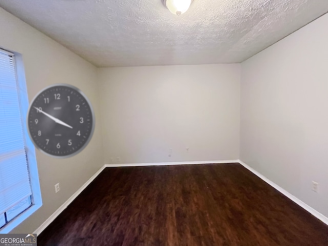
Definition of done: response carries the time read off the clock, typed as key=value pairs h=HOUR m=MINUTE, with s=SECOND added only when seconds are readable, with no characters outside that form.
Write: h=3 m=50
